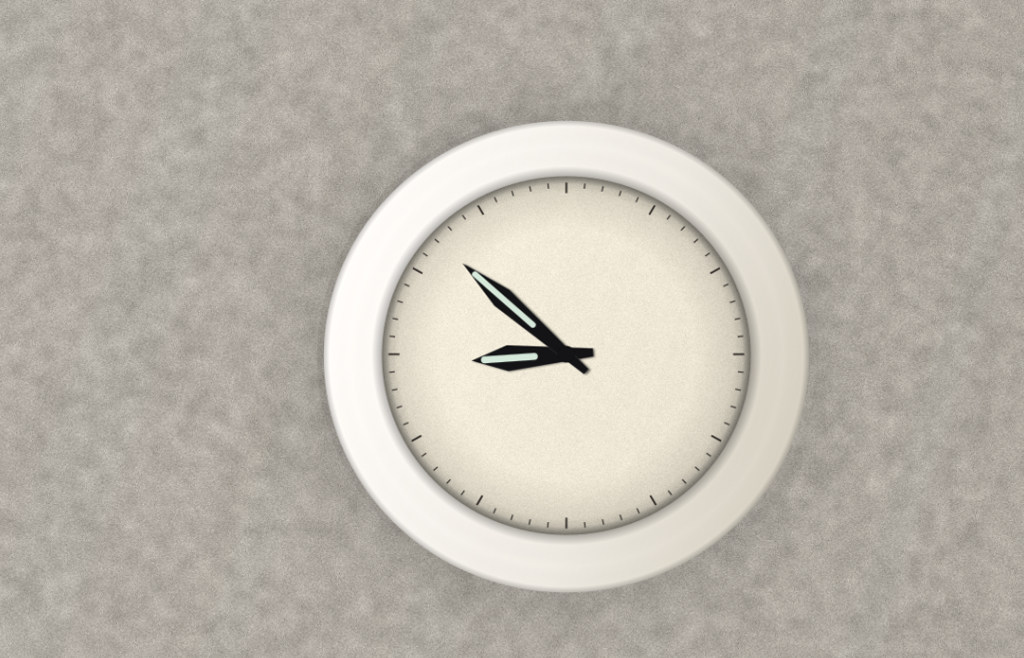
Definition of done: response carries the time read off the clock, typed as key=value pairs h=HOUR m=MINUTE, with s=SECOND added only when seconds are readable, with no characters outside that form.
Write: h=8 m=52
